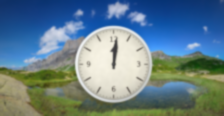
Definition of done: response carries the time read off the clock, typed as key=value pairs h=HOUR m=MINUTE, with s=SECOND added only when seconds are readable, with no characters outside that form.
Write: h=12 m=1
